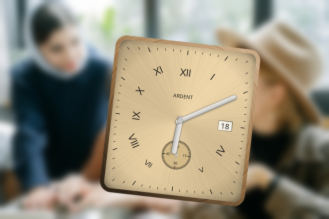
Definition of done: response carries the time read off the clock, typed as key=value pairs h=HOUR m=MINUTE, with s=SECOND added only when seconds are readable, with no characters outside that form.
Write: h=6 m=10
